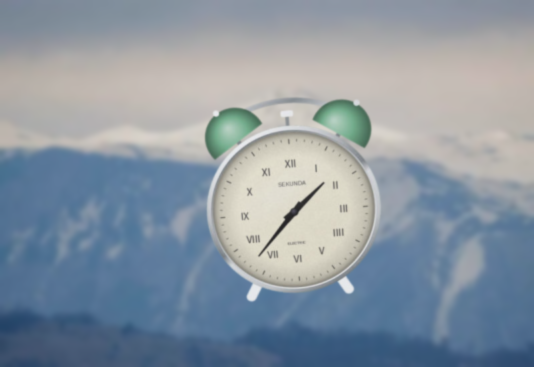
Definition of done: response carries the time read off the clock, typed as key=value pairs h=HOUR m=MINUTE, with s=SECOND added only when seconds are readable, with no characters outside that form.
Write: h=1 m=37
